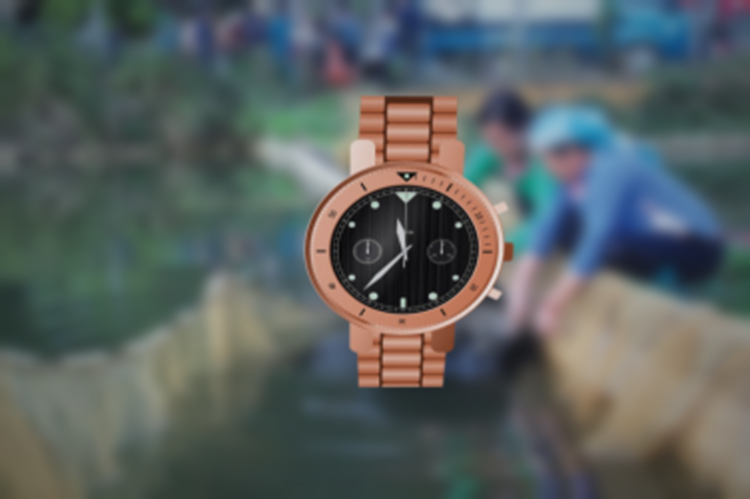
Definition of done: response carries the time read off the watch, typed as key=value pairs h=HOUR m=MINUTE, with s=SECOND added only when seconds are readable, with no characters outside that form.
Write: h=11 m=37
